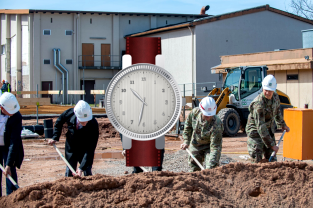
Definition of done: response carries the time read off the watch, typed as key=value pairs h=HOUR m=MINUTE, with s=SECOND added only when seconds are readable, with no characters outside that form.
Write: h=10 m=32
